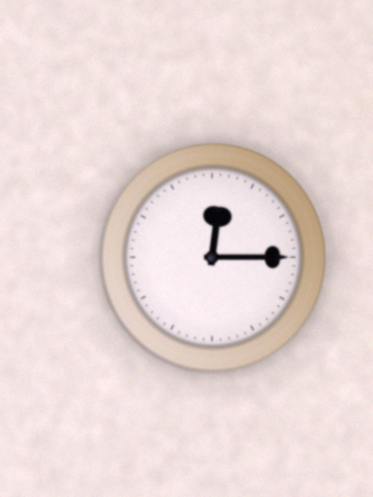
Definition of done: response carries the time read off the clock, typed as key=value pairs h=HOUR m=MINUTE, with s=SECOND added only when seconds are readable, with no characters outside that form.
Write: h=12 m=15
